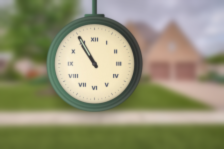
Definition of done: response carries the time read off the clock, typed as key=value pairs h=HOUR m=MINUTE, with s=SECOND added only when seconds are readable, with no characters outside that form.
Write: h=10 m=55
